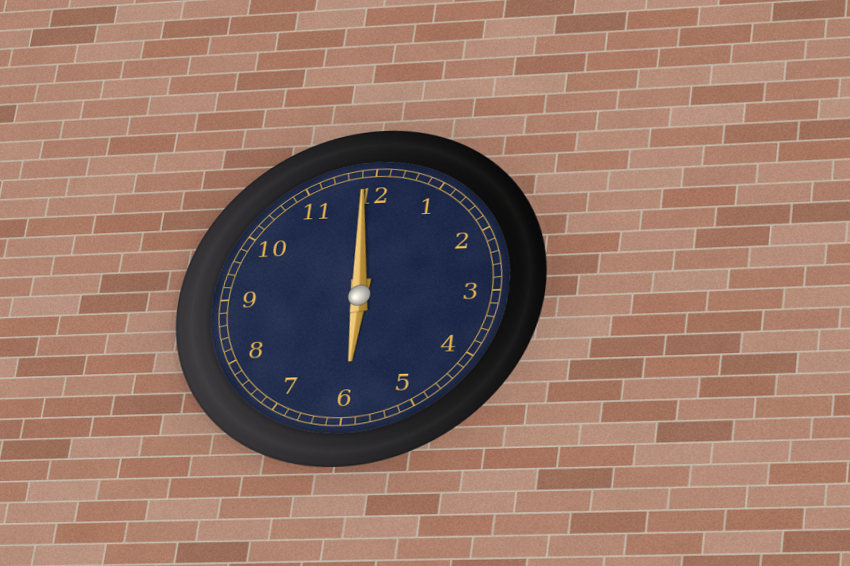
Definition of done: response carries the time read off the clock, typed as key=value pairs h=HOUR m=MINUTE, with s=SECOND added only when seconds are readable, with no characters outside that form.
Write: h=5 m=59
